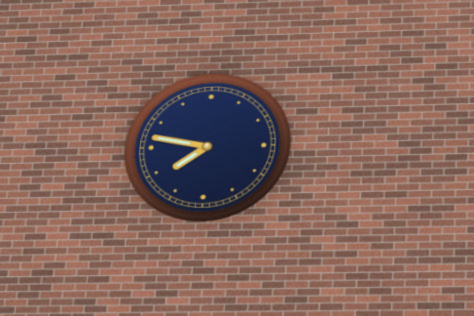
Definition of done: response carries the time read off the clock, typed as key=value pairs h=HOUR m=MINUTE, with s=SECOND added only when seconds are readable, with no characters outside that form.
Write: h=7 m=47
